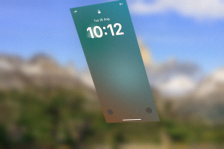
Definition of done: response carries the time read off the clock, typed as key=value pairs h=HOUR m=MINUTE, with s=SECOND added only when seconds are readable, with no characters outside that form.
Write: h=10 m=12
